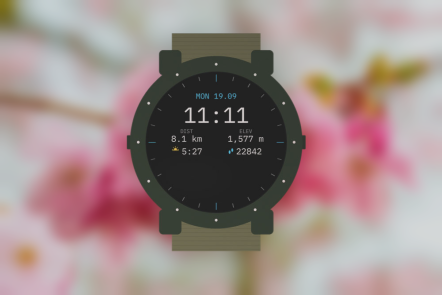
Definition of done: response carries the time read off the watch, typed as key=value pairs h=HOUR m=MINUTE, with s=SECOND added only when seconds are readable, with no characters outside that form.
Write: h=11 m=11
